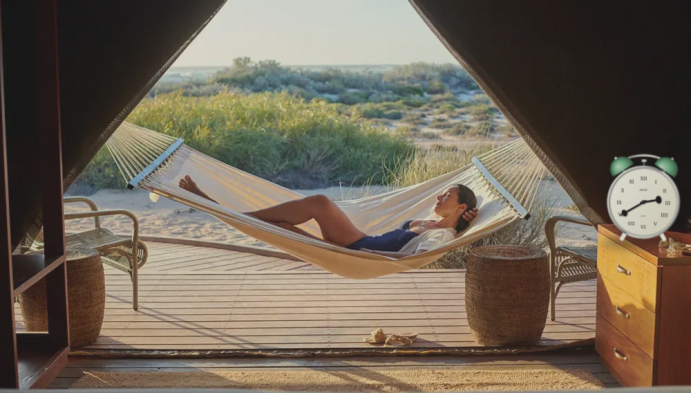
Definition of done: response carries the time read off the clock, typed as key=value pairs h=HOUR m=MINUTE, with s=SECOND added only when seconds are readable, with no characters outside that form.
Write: h=2 m=40
